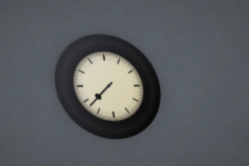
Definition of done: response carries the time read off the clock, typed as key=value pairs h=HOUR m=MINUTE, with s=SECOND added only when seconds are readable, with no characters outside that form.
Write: h=7 m=38
